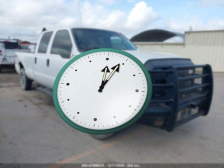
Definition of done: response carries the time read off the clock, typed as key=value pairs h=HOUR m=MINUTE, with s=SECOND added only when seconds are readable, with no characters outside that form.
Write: h=12 m=4
